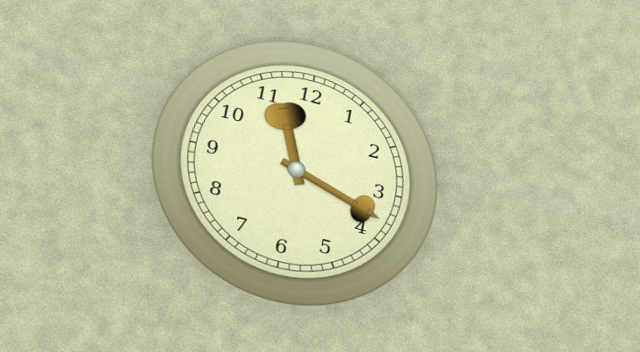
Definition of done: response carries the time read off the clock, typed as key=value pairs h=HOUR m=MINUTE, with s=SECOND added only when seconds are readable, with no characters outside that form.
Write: h=11 m=18
